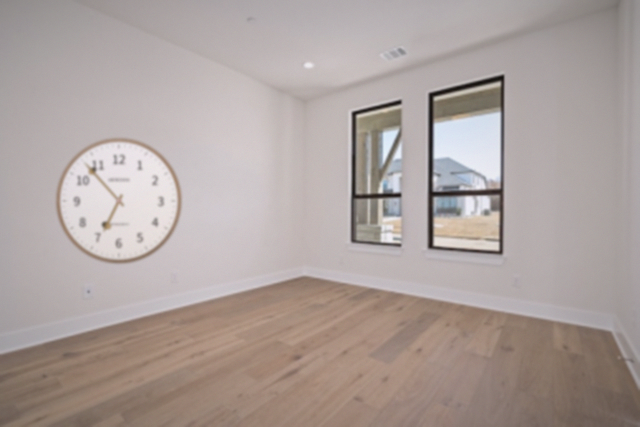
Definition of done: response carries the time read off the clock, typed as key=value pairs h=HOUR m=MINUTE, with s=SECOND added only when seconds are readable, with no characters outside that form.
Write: h=6 m=53
